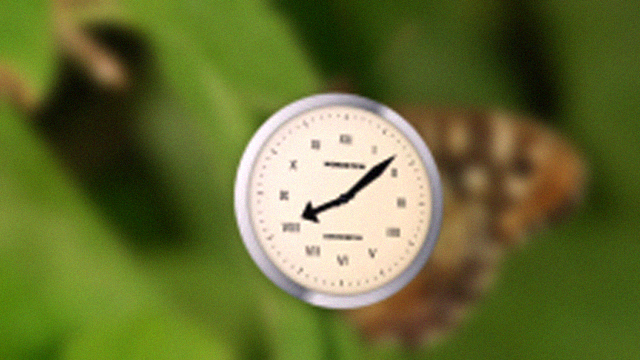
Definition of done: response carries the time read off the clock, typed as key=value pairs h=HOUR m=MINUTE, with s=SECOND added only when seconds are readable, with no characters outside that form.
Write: h=8 m=8
